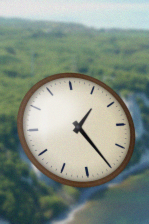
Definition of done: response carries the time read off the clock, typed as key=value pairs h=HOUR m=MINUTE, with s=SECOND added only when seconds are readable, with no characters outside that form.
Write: h=1 m=25
